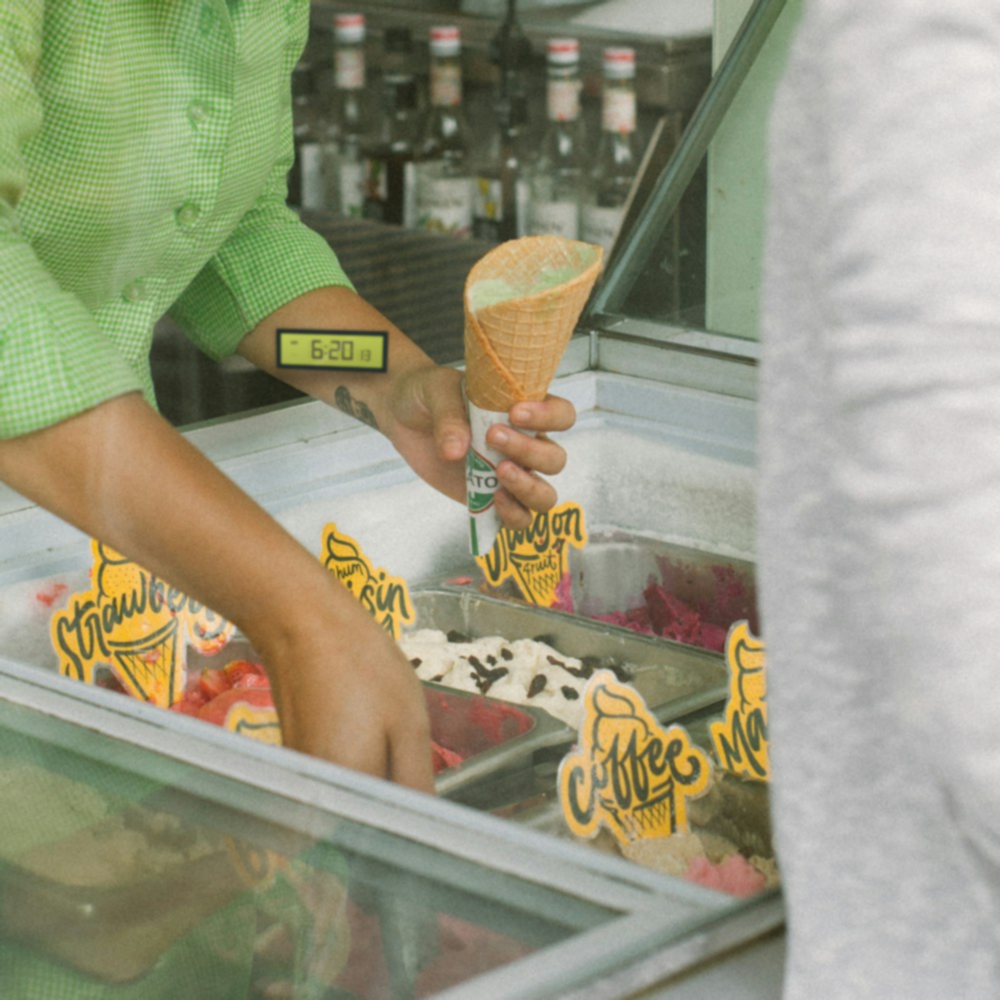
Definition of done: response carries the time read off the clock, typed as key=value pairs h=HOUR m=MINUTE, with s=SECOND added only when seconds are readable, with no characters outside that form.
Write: h=6 m=20
